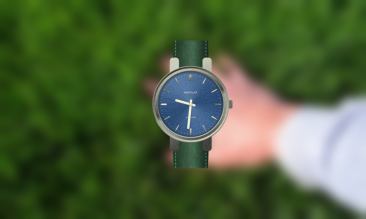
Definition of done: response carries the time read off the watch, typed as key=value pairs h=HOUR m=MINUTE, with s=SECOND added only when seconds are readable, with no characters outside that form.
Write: h=9 m=31
